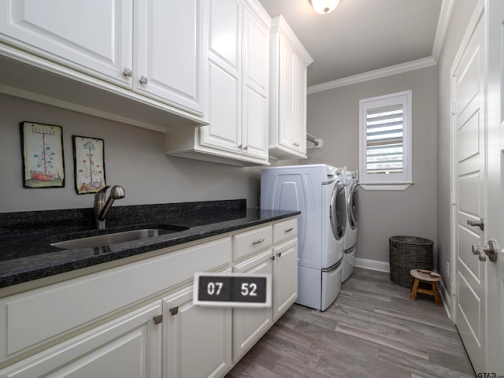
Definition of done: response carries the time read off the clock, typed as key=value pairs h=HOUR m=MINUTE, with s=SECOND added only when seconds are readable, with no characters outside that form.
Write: h=7 m=52
